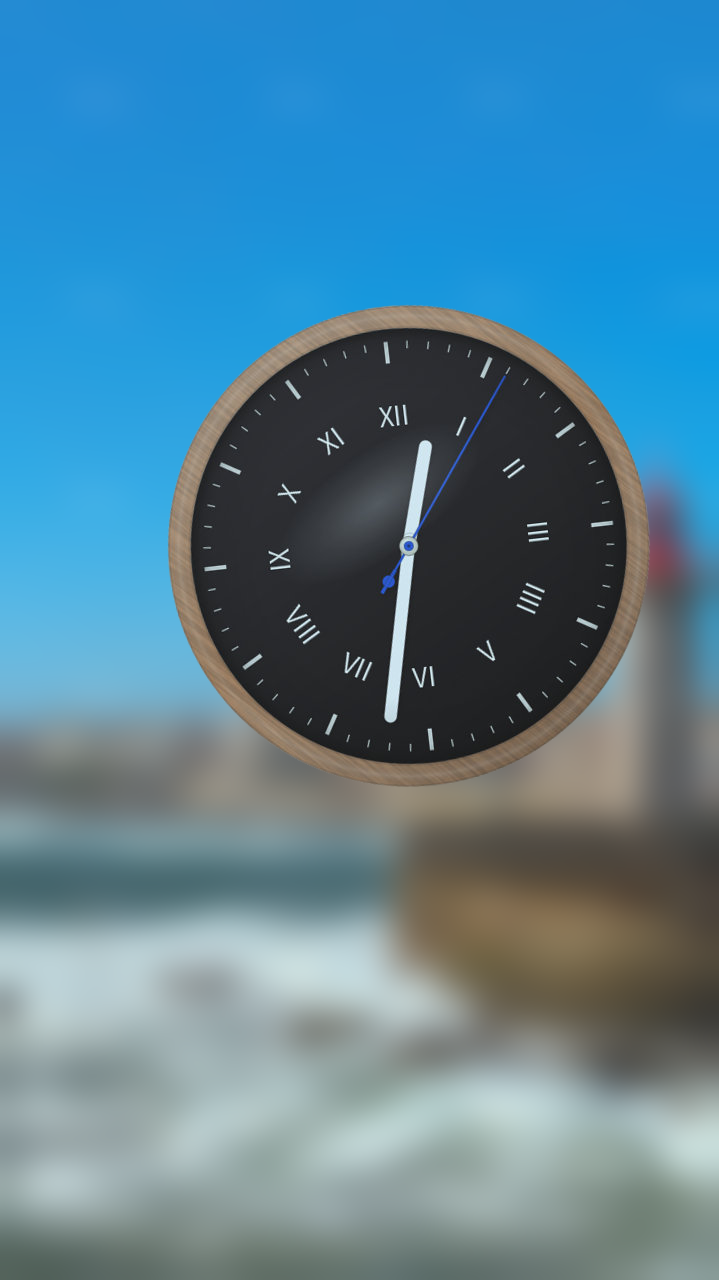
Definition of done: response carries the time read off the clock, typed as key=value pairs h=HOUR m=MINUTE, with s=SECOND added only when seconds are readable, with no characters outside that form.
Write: h=12 m=32 s=6
